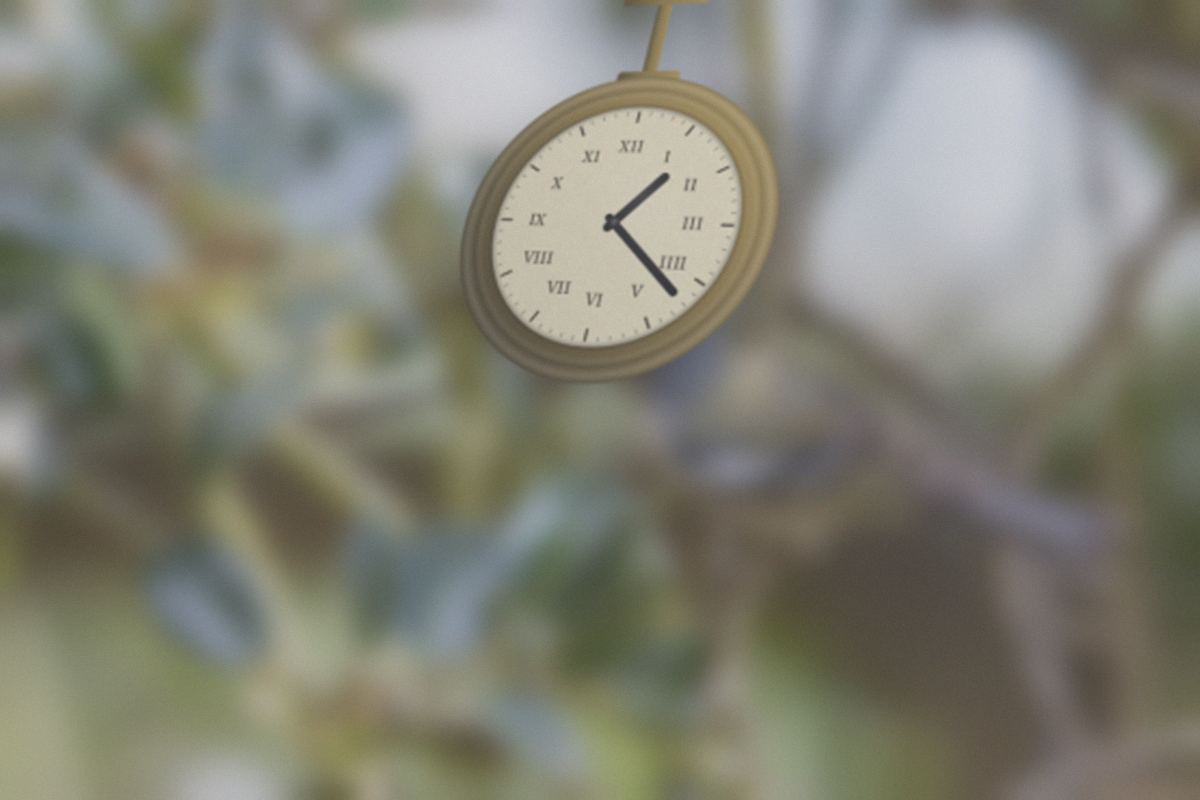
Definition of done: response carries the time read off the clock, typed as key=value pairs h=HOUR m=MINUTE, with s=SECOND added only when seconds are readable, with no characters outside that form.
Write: h=1 m=22
